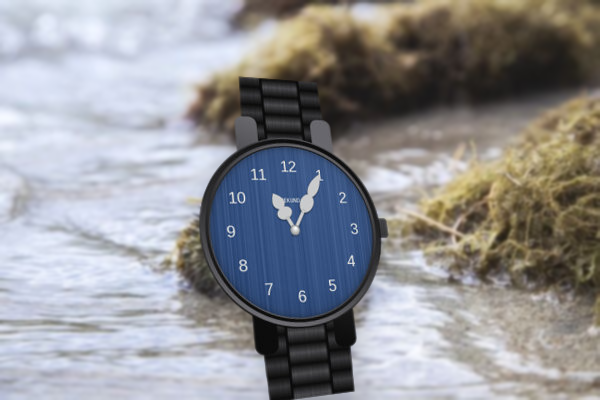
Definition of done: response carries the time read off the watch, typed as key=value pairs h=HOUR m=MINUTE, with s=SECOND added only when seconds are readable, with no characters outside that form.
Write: h=11 m=5
